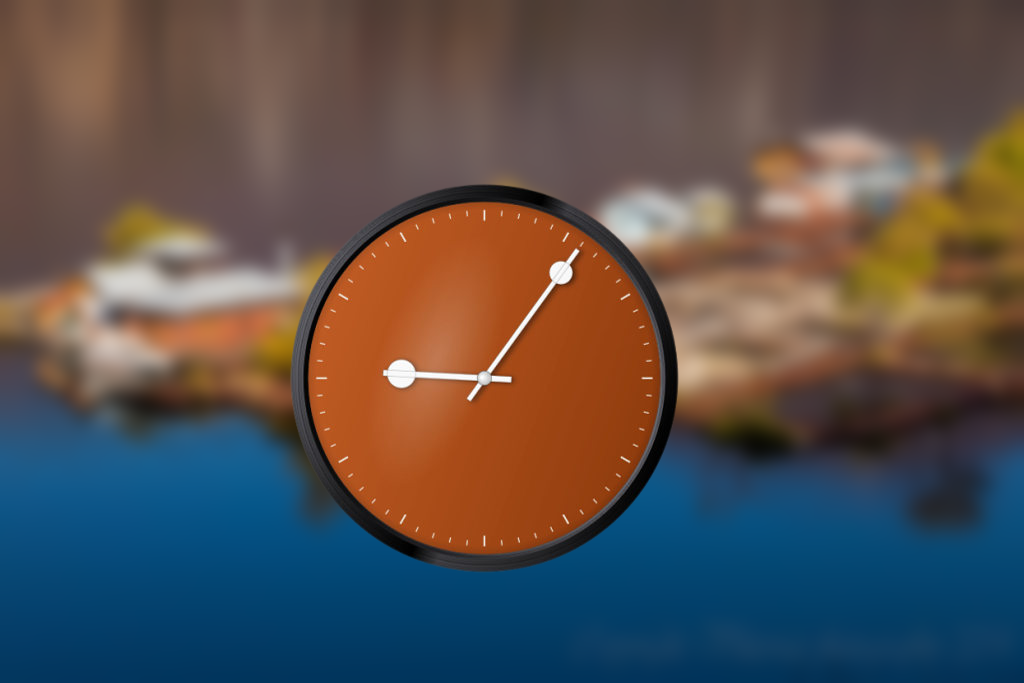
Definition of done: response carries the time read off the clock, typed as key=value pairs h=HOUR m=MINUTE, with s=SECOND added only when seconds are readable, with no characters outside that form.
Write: h=9 m=6
